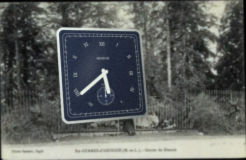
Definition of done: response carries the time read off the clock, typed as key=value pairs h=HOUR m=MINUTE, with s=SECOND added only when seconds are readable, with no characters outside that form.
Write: h=5 m=39
